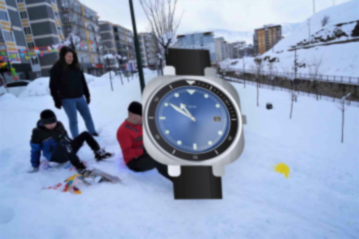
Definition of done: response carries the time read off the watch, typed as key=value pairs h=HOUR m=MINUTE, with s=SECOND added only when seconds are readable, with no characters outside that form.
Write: h=10 m=51
